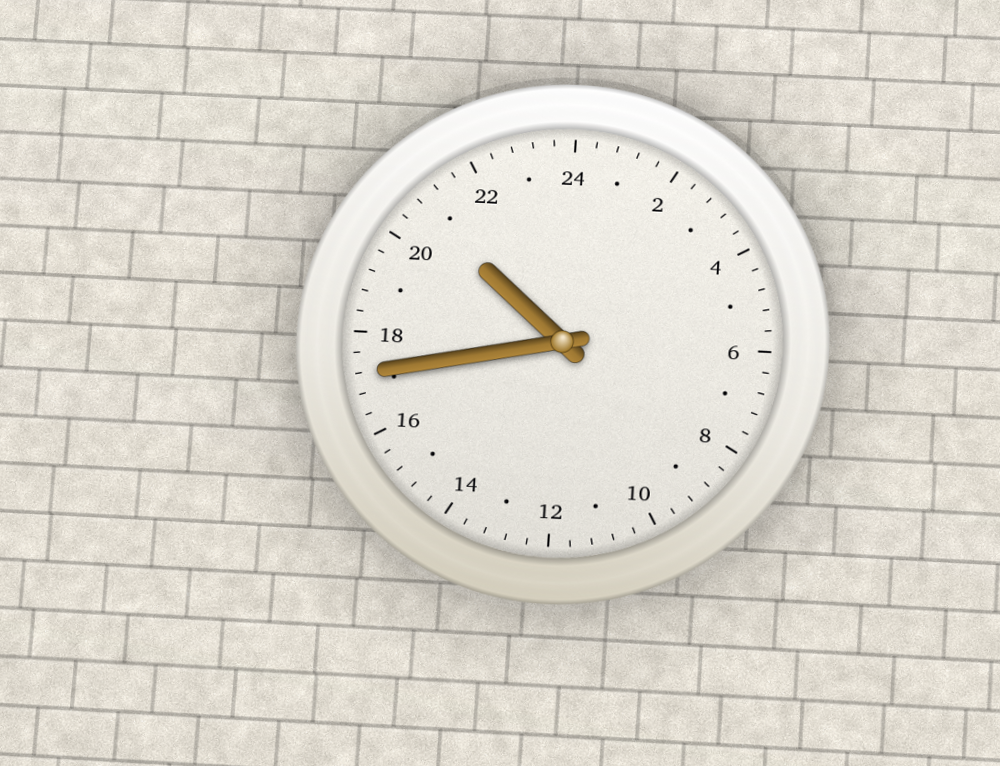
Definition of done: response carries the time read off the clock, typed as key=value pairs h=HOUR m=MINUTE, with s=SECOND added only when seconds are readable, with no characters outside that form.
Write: h=20 m=43
